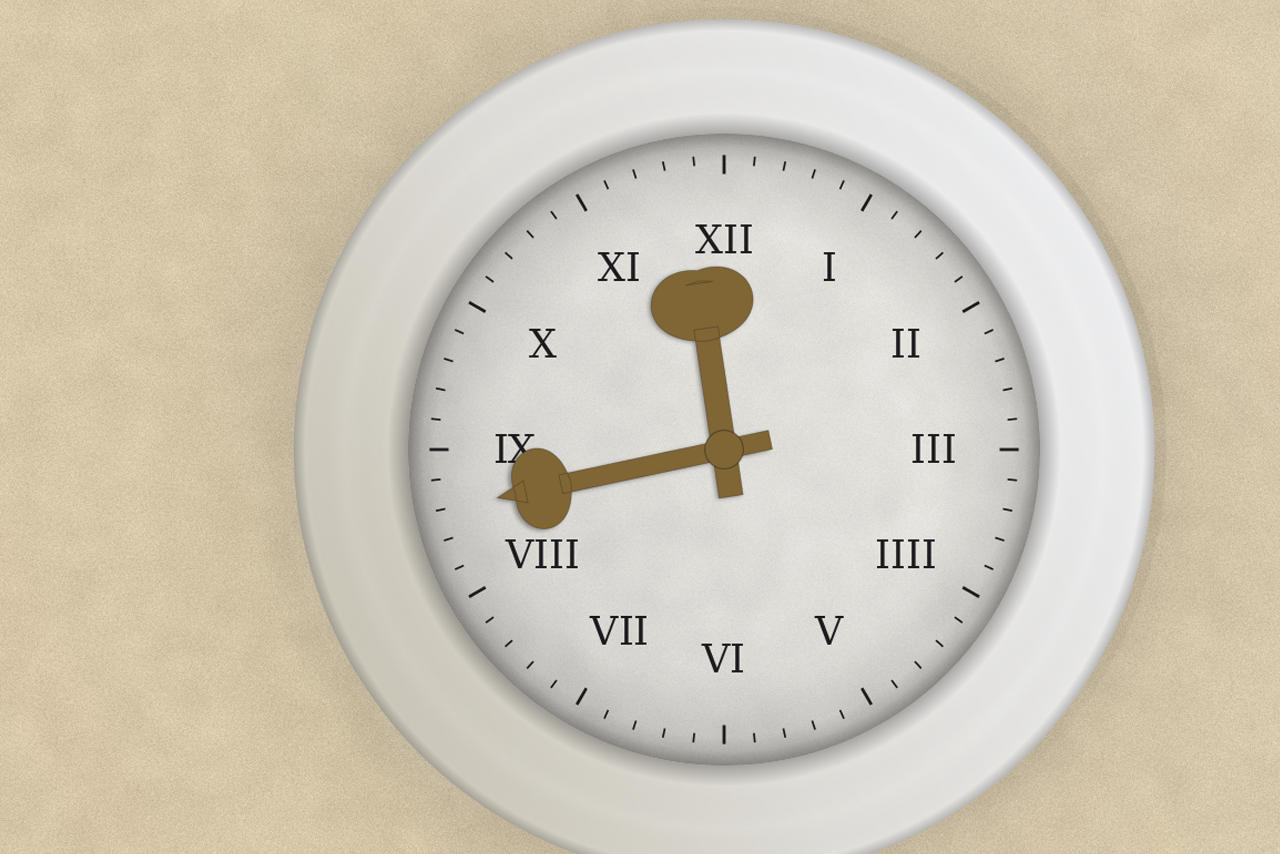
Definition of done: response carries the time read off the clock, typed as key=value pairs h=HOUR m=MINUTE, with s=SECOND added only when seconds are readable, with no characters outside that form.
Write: h=11 m=43
